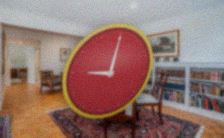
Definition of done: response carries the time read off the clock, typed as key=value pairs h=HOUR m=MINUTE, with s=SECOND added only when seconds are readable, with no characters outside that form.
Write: h=9 m=0
